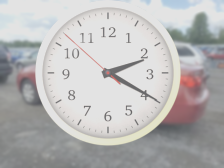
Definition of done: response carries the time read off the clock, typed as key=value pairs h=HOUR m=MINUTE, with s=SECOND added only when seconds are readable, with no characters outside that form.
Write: h=2 m=19 s=52
